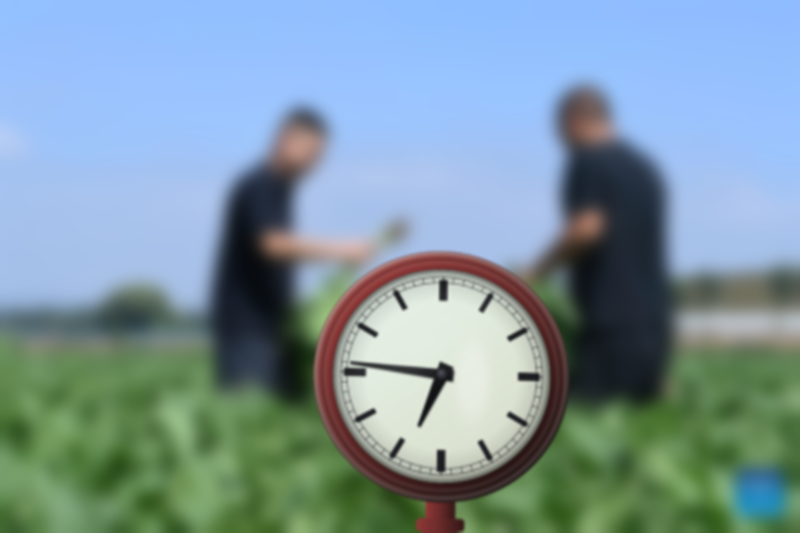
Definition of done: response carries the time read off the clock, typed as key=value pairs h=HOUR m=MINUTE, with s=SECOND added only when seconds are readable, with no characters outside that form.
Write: h=6 m=46
